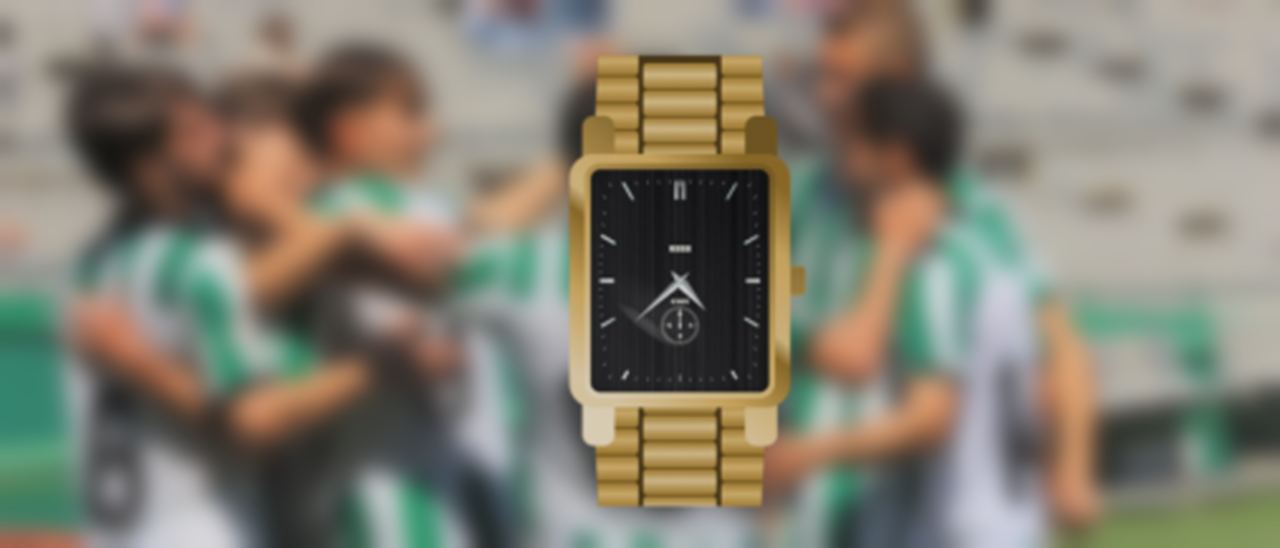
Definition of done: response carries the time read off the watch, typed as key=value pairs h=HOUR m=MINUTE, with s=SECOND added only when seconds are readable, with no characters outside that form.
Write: h=4 m=38
